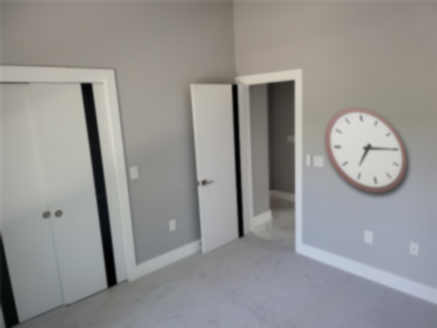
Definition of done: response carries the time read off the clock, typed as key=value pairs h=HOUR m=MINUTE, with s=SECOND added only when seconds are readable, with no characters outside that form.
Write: h=7 m=15
